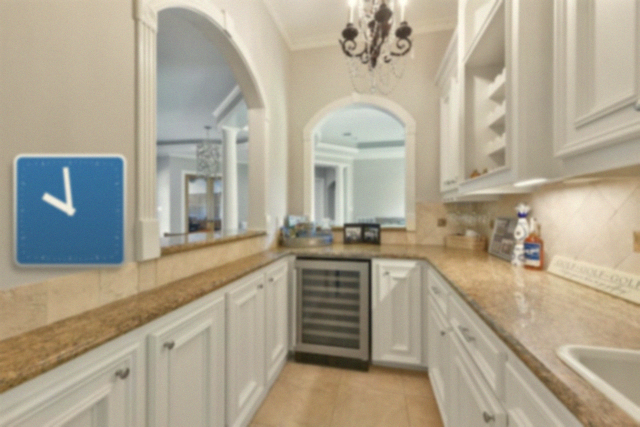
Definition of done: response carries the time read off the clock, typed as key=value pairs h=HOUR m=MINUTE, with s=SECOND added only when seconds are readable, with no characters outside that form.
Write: h=9 m=59
